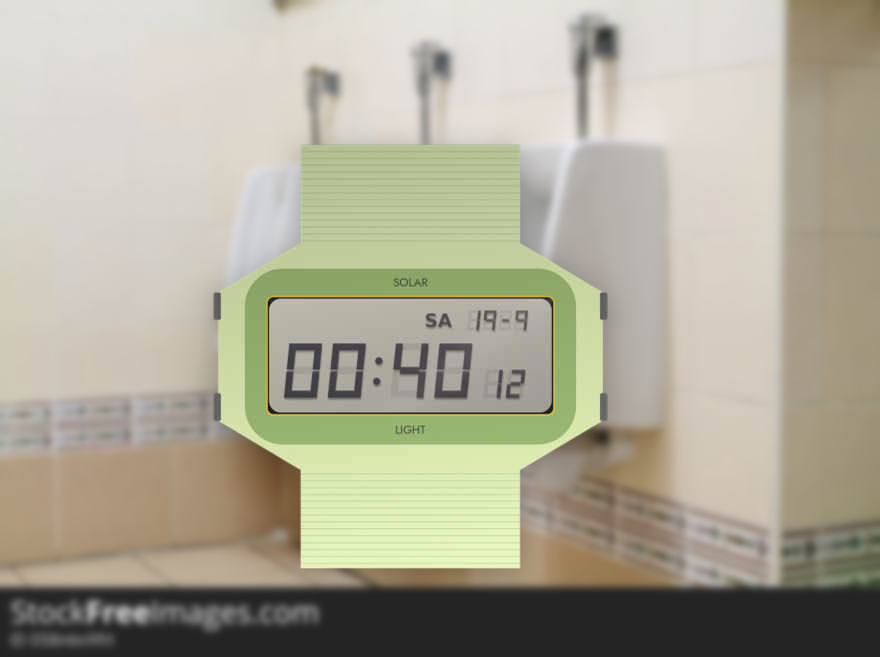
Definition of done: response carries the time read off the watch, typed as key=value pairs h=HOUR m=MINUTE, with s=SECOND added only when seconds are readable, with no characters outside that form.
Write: h=0 m=40 s=12
